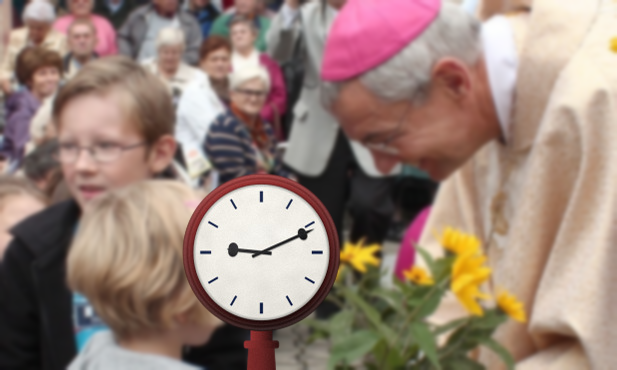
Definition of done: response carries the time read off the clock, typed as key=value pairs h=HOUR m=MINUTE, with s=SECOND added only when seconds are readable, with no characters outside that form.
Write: h=9 m=11
